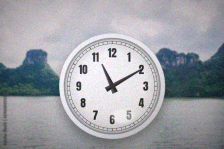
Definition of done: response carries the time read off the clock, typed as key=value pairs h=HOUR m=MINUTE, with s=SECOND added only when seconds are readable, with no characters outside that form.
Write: h=11 m=10
